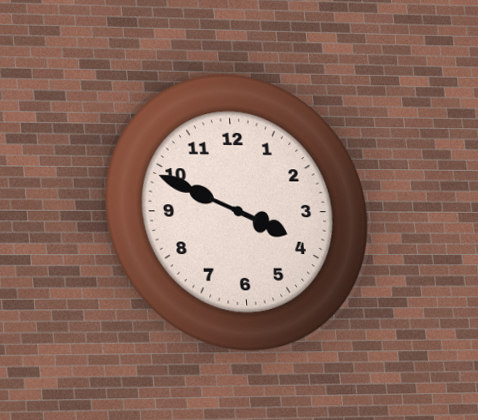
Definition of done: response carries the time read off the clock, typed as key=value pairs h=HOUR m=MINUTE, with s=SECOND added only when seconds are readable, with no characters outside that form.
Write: h=3 m=49
